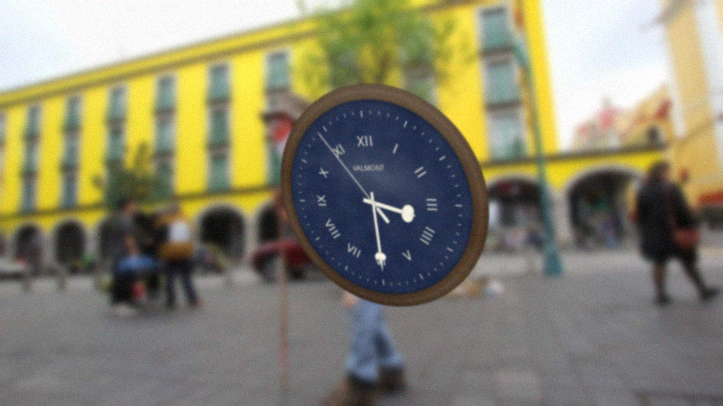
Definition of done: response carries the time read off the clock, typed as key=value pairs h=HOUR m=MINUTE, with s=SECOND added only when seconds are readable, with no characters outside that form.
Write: h=3 m=29 s=54
